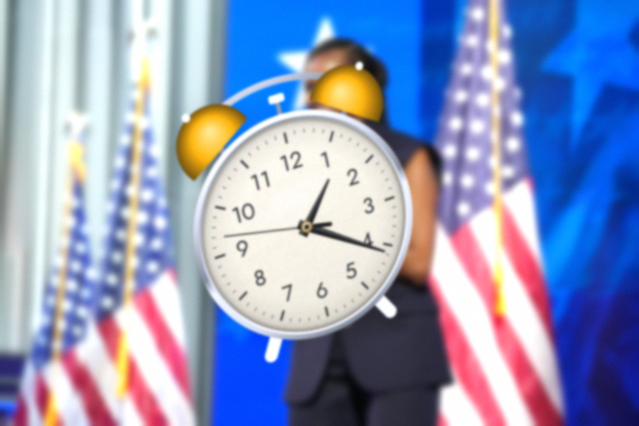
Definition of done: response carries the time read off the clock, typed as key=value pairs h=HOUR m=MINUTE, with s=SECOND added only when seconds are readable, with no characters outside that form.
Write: h=1 m=20 s=47
